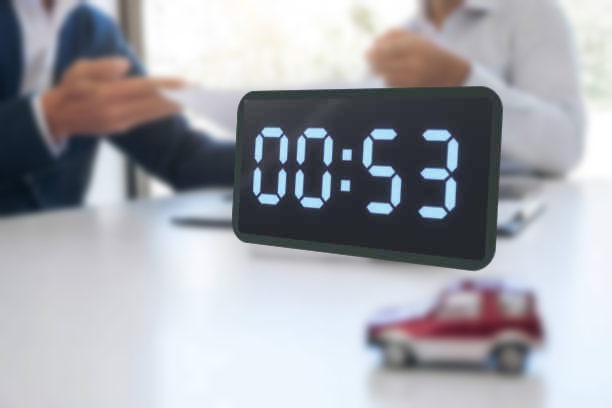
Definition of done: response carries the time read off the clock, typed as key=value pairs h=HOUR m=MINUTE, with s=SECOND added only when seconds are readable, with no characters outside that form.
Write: h=0 m=53
